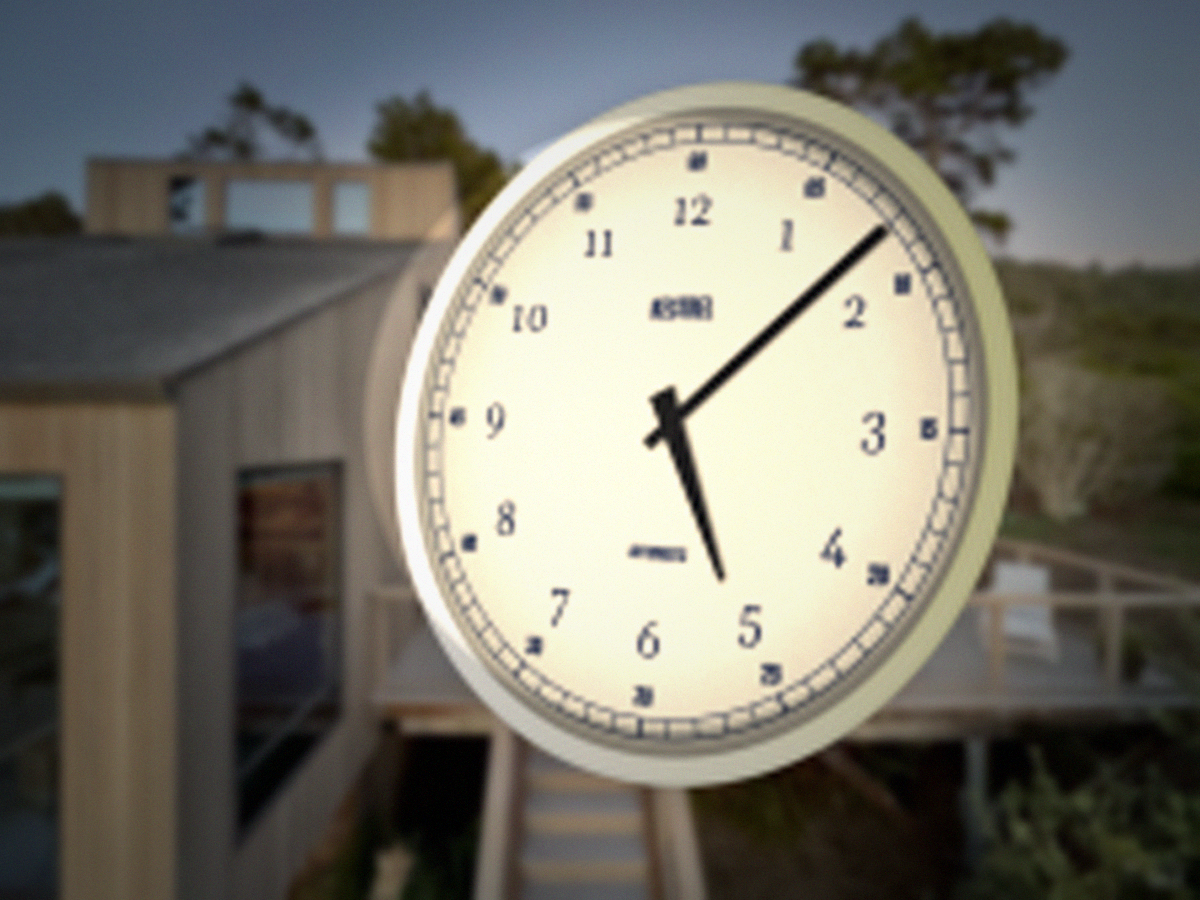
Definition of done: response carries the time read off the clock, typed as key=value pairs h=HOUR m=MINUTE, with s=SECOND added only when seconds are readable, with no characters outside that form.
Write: h=5 m=8
